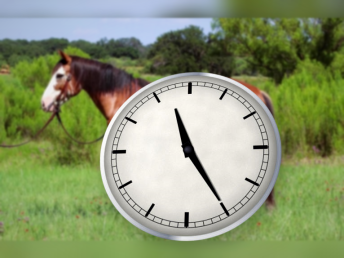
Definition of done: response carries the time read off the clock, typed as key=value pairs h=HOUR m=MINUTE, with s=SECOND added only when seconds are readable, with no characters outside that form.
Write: h=11 m=25
